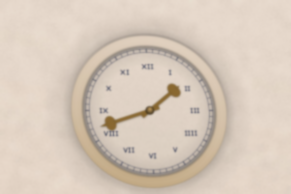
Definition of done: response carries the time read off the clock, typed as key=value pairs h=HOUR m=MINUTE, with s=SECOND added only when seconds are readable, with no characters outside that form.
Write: h=1 m=42
